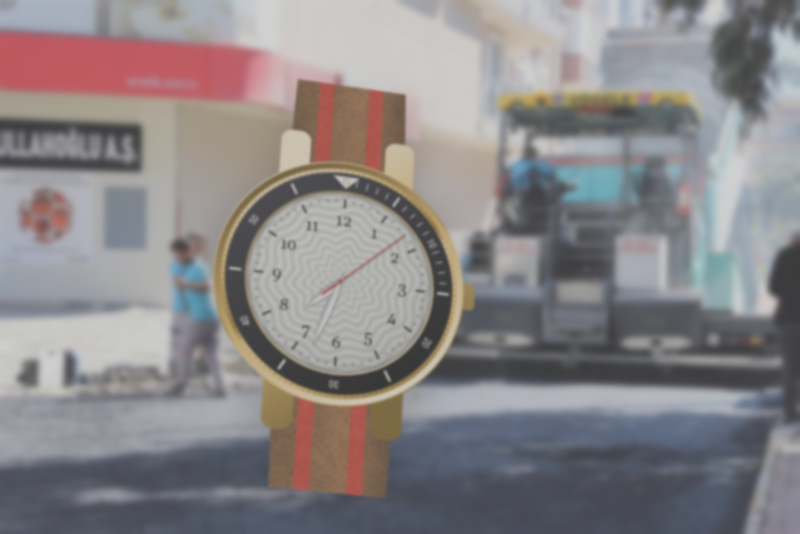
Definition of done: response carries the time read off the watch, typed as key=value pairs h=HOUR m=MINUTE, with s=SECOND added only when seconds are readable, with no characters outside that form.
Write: h=7 m=33 s=8
